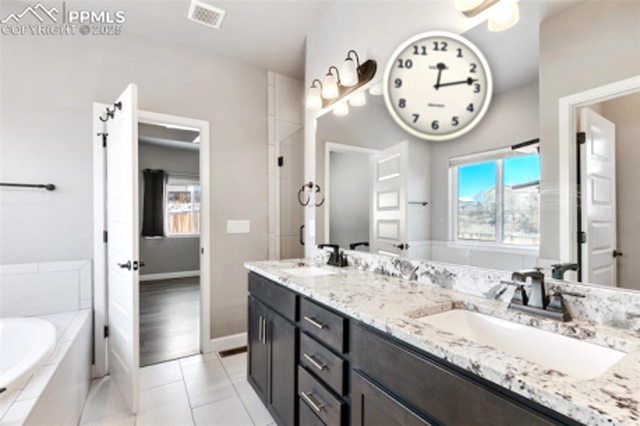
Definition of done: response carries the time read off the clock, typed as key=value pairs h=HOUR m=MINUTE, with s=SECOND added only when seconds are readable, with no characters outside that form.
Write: h=12 m=13
